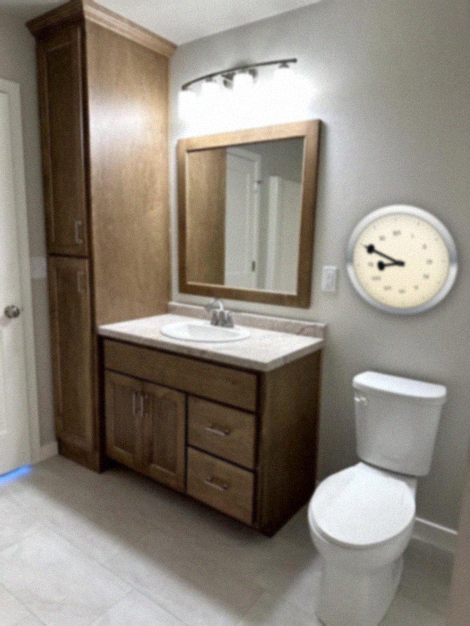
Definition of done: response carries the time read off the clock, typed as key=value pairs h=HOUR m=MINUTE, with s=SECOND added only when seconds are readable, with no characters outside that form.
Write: h=8 m=50
